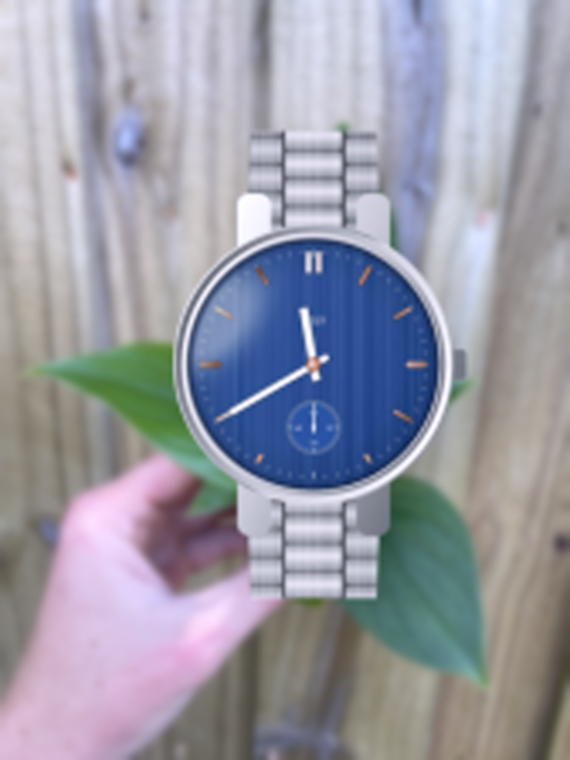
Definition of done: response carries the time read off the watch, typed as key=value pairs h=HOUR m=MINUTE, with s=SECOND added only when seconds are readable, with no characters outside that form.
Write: h=11 m=40
